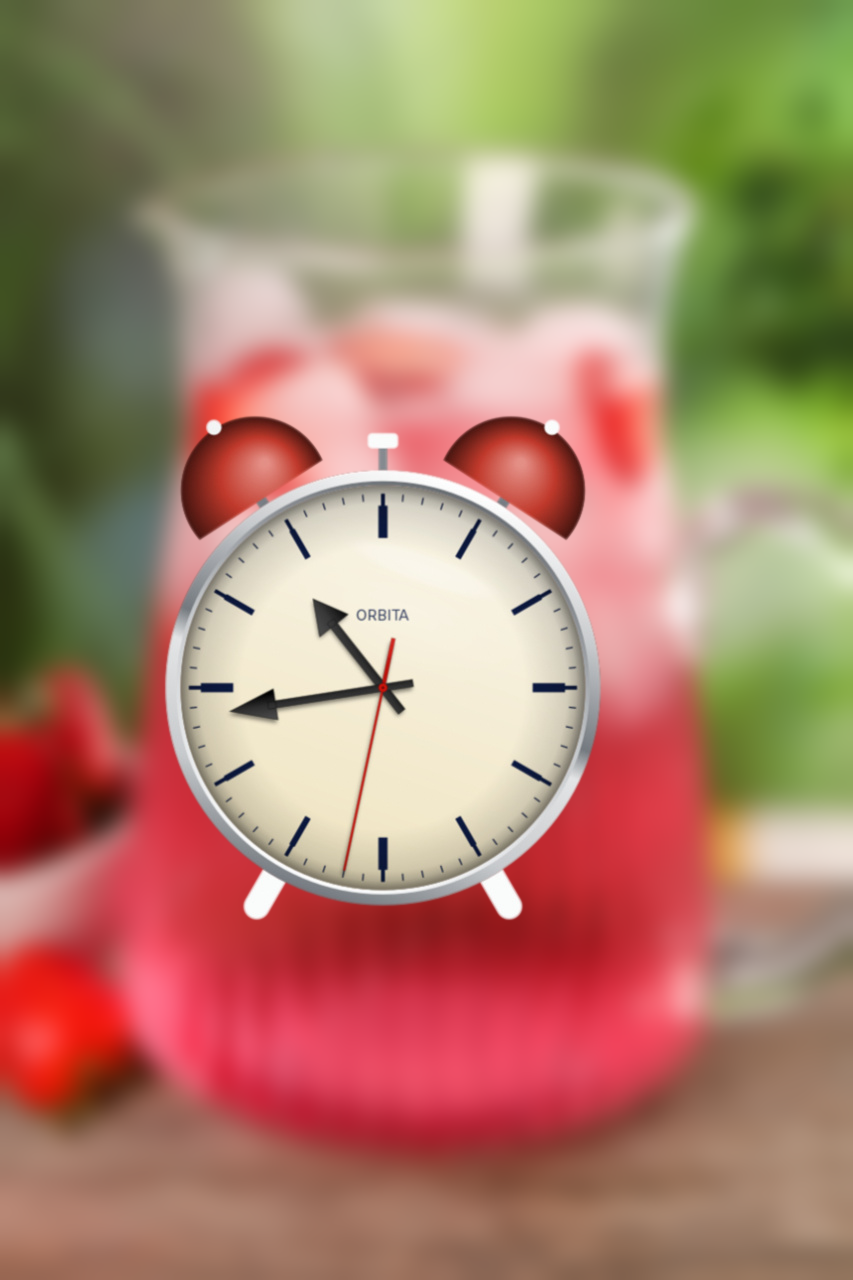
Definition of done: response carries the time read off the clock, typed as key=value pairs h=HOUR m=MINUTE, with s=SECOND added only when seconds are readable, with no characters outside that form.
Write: h=10 m=43 s=32
